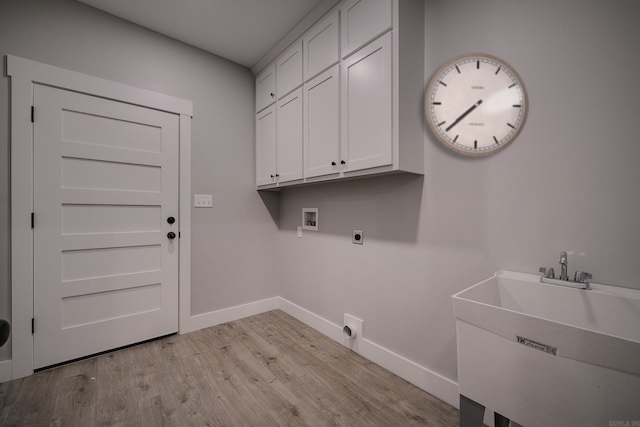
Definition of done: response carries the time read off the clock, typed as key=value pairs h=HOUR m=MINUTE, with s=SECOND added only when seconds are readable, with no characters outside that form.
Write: h=7 m=38
